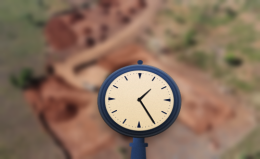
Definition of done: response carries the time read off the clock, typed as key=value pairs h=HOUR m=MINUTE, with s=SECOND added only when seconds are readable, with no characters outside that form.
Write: h=1 m=25
